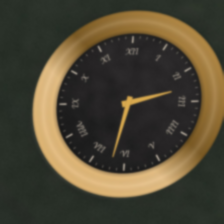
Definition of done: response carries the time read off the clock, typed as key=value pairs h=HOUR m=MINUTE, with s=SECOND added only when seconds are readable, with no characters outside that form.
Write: h=2 m=32
